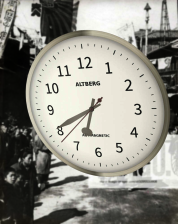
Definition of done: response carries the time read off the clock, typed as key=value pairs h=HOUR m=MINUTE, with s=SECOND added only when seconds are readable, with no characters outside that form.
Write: h=6 m=40 s=38
